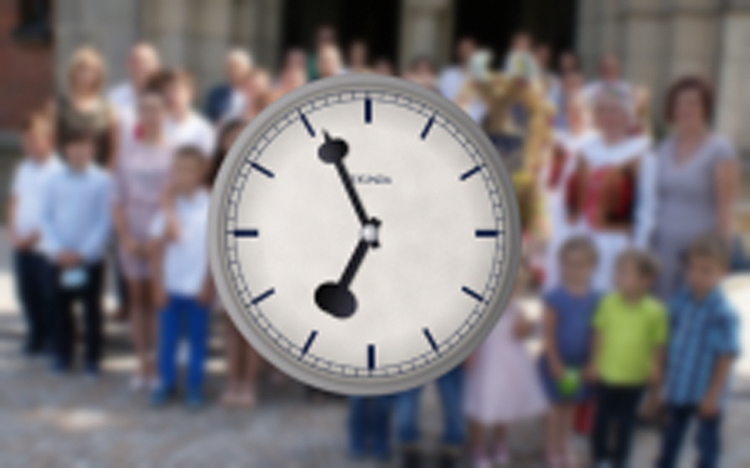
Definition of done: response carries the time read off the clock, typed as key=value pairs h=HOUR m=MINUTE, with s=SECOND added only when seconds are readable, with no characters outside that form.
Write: h=6 m=56
